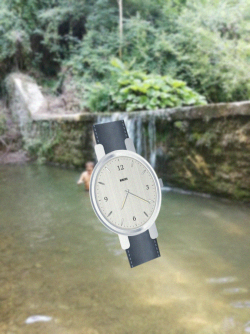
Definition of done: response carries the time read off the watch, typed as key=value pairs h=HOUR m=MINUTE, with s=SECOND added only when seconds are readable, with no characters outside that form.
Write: h=7 m=21
